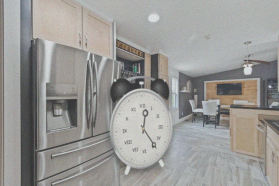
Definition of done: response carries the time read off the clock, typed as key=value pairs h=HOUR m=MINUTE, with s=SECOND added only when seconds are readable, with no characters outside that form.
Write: h=12 m=24
